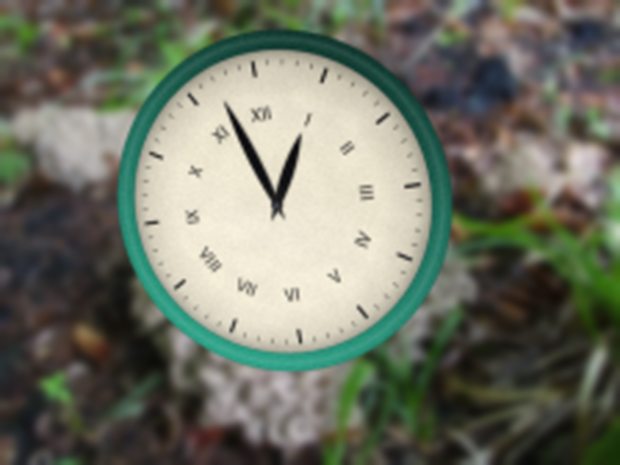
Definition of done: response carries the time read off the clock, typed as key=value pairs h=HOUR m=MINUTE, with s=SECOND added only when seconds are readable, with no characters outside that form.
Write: h=12 m=57
